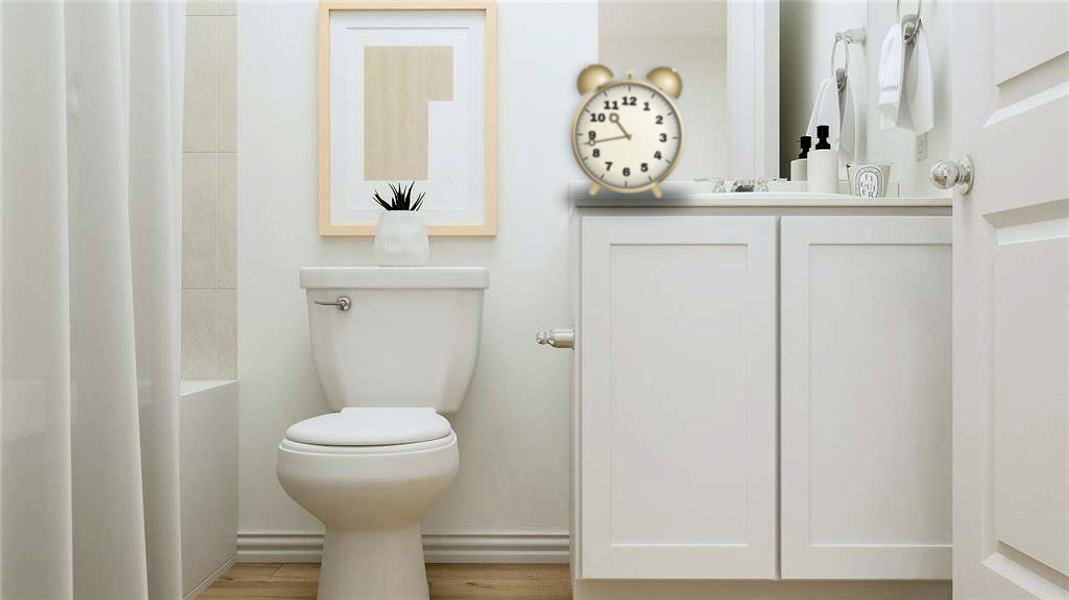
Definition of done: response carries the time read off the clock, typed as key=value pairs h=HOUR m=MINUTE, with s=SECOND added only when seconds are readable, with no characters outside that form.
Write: h=10 m=43
